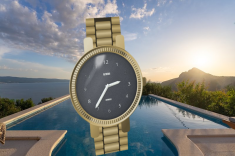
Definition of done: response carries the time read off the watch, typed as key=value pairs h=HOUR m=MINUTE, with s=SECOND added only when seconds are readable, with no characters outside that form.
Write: h=2 m=36
